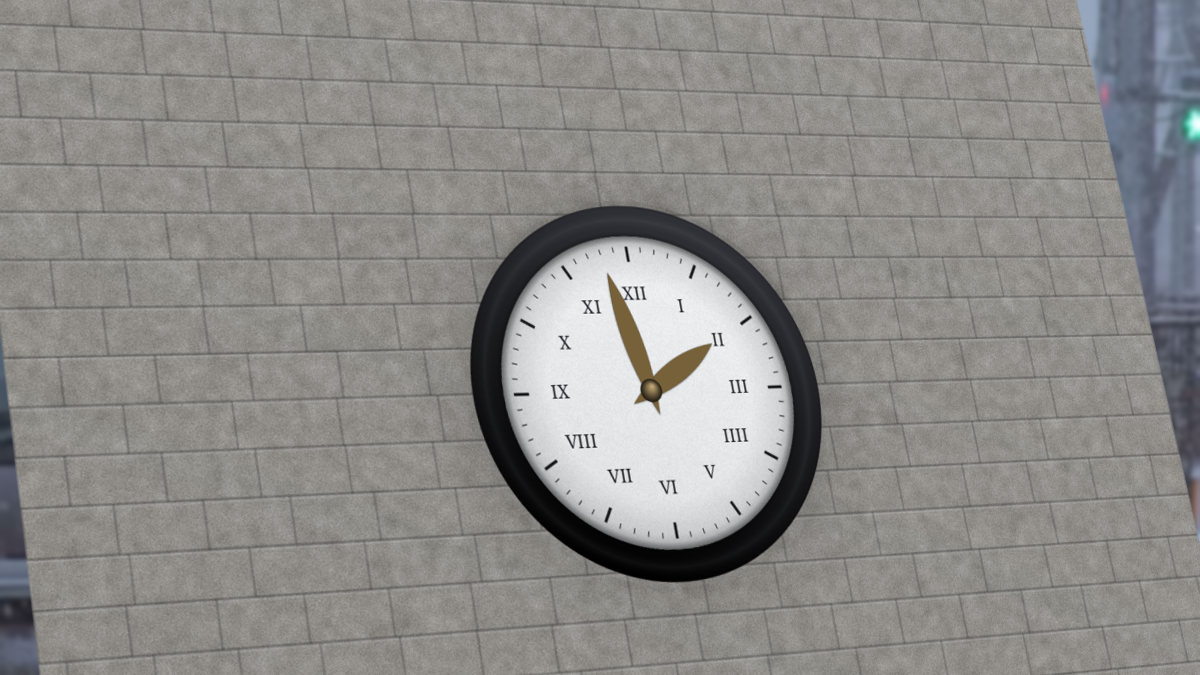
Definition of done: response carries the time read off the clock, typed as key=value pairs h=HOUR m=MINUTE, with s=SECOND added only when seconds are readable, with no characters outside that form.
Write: h=1 m=58
